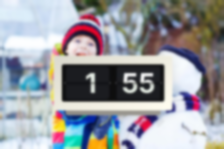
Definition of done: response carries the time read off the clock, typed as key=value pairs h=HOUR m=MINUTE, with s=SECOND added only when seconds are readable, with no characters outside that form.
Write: h=1 m=55
